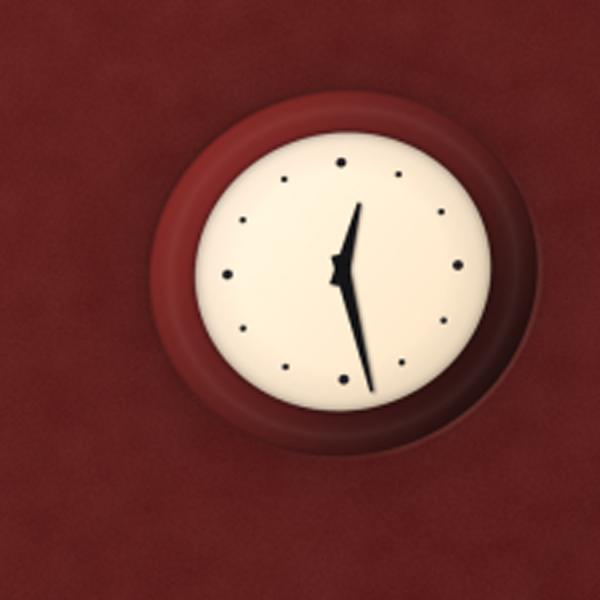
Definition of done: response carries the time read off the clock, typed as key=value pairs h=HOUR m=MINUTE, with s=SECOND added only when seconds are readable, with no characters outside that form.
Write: h=12 m=28
